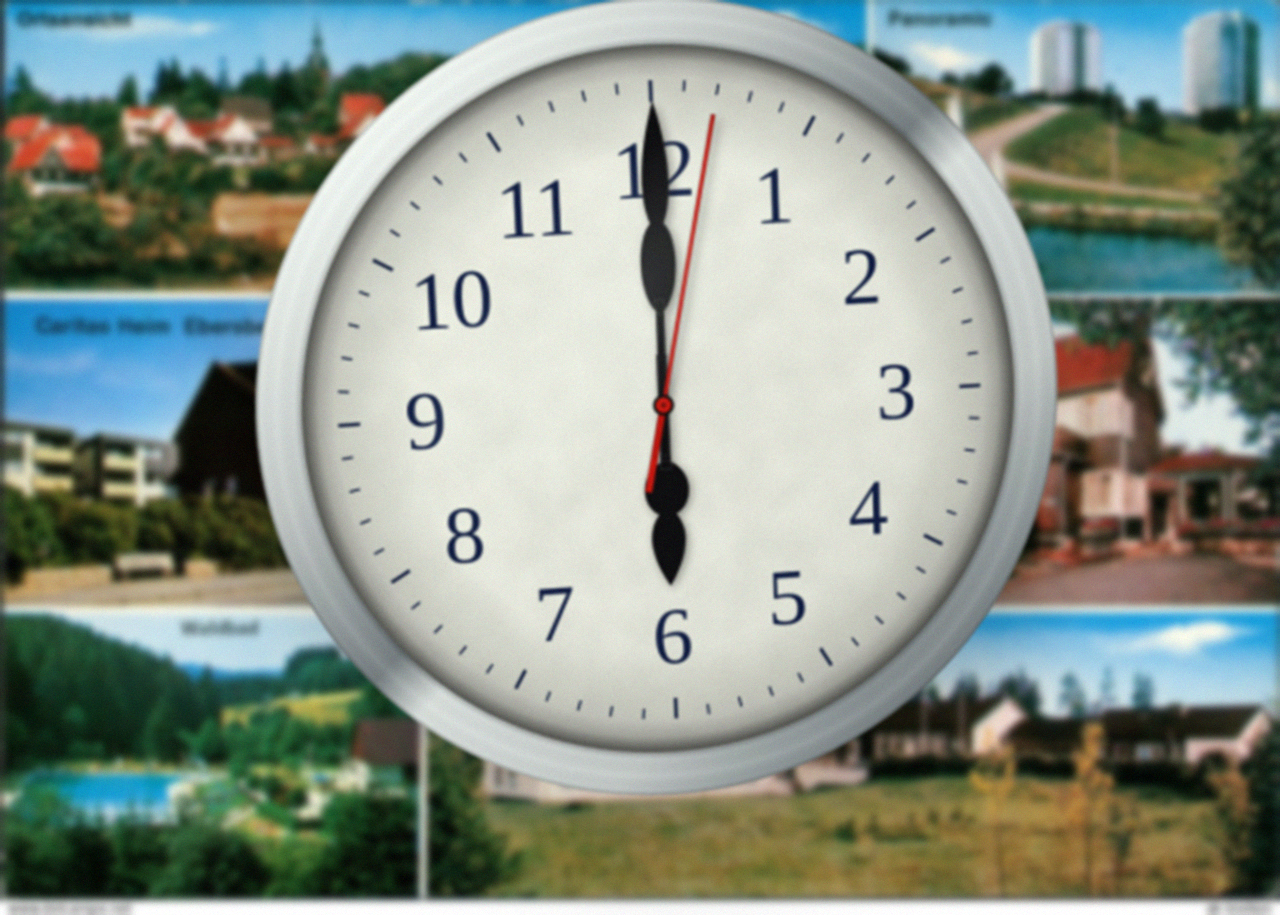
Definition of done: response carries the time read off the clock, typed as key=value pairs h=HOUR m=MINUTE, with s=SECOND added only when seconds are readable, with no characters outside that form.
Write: h=6 m=0 s=2
